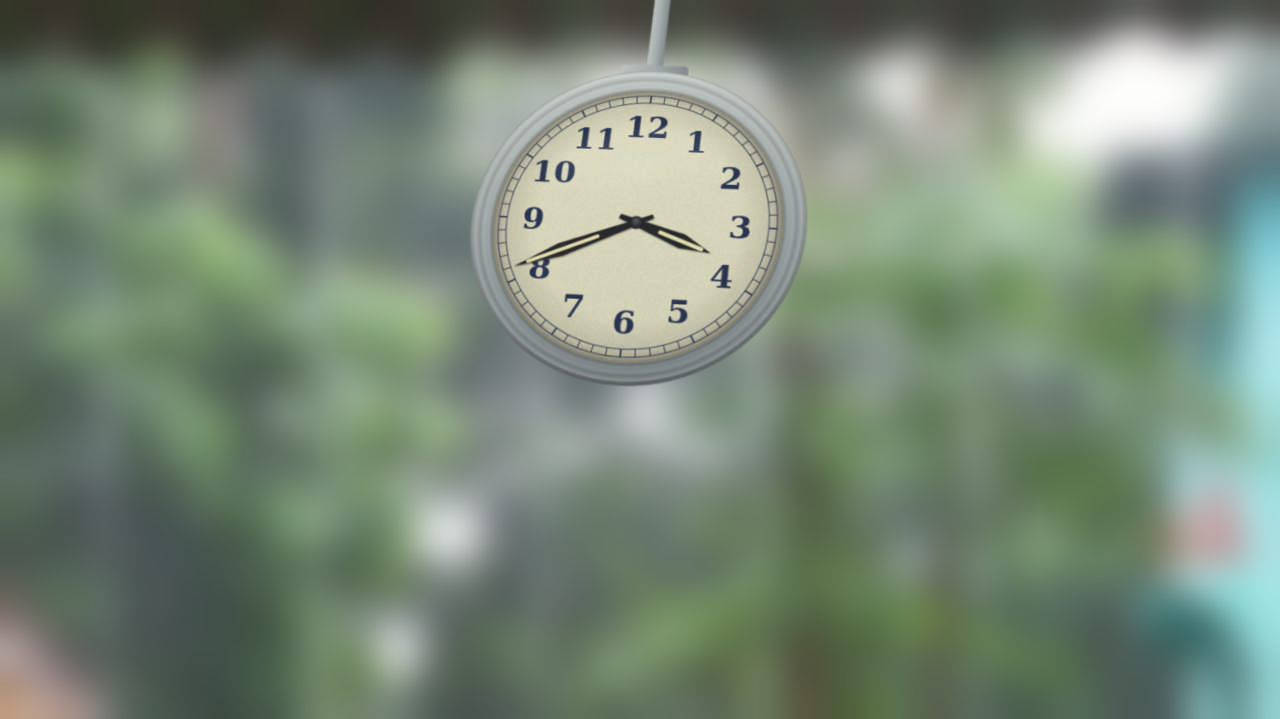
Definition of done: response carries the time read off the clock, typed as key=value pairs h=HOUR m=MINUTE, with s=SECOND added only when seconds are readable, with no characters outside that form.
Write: h=3 m=41
